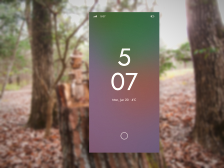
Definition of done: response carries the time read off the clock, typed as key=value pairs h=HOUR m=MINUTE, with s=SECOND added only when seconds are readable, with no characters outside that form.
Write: h=5 m=7
